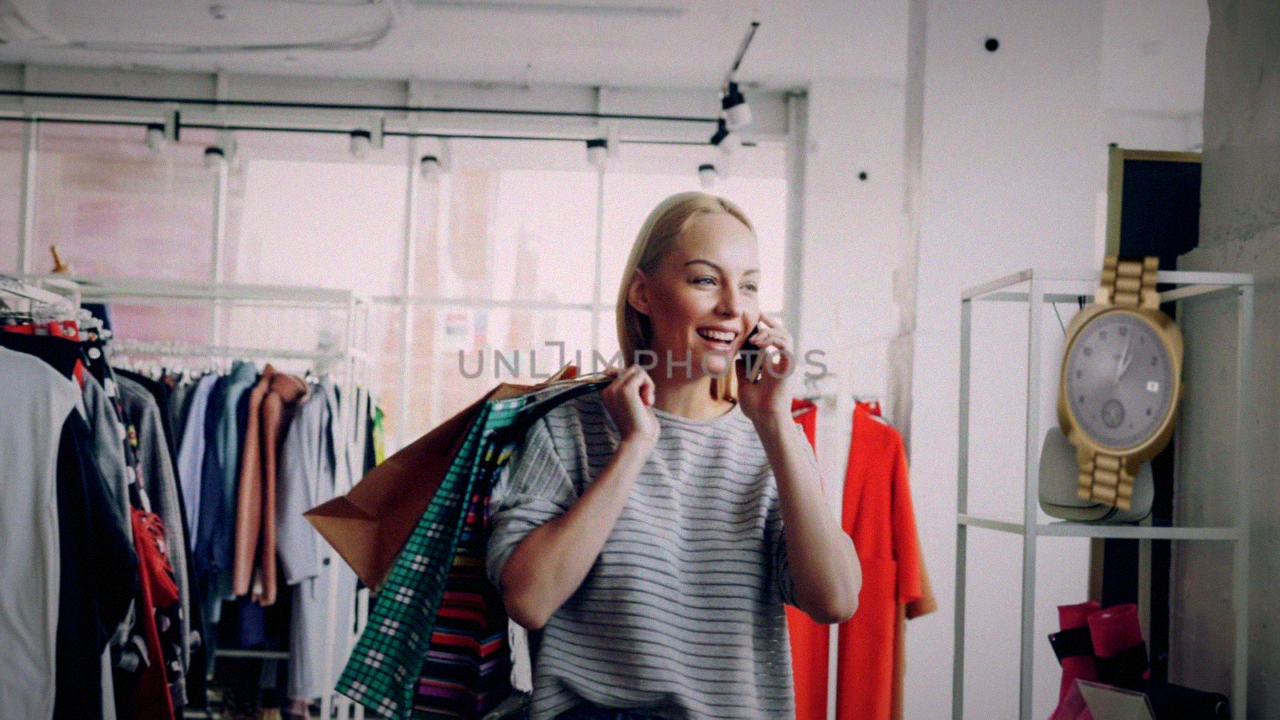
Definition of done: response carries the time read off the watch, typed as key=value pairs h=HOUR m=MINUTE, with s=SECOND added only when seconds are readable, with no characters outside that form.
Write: h=1 m=2
